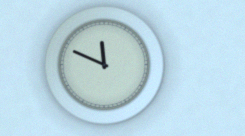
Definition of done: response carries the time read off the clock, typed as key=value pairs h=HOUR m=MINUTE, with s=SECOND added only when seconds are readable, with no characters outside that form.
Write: h=11 m=49
